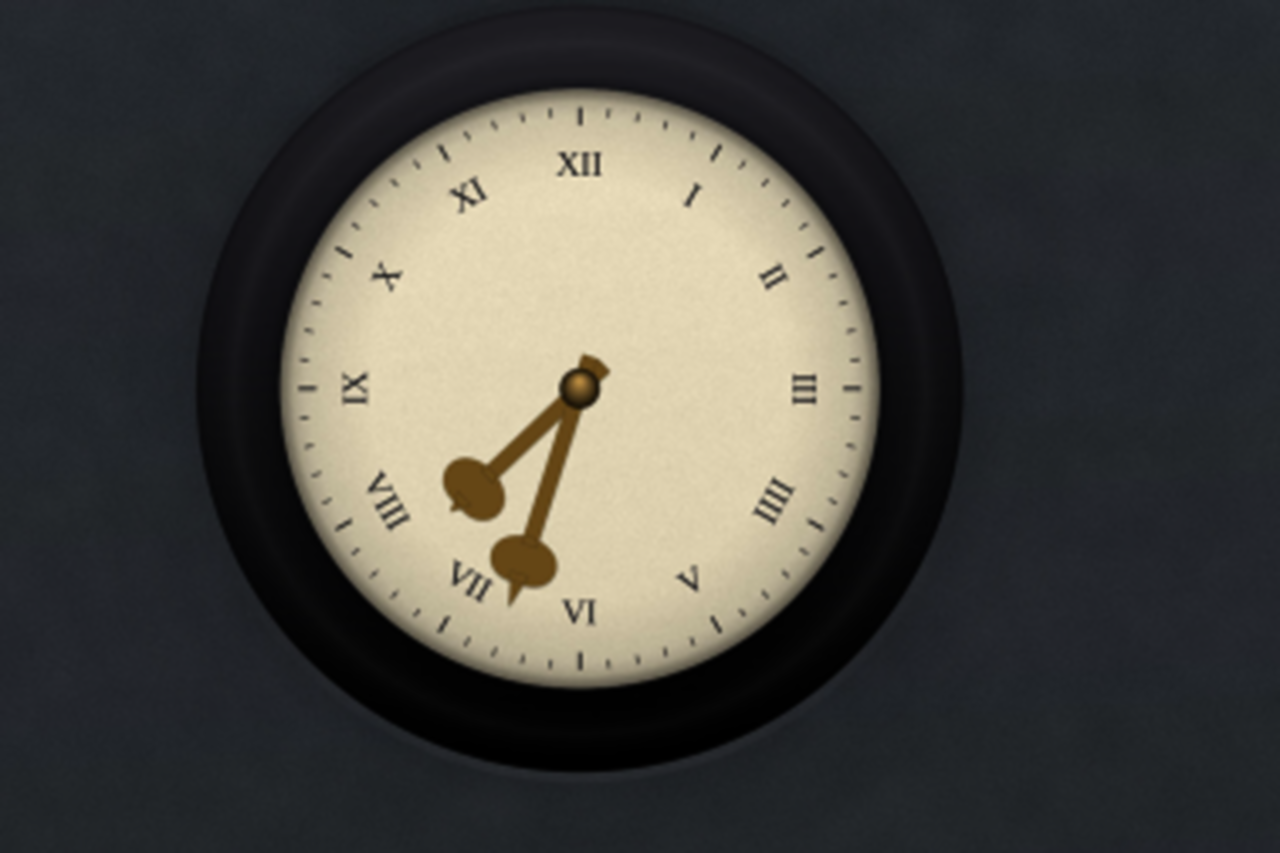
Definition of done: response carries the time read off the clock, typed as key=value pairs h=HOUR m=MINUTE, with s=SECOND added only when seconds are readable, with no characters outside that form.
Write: h=7 m=33
